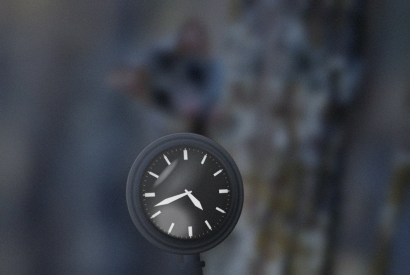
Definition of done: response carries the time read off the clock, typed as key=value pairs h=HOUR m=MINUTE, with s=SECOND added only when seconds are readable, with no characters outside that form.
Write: h=4 m=42
